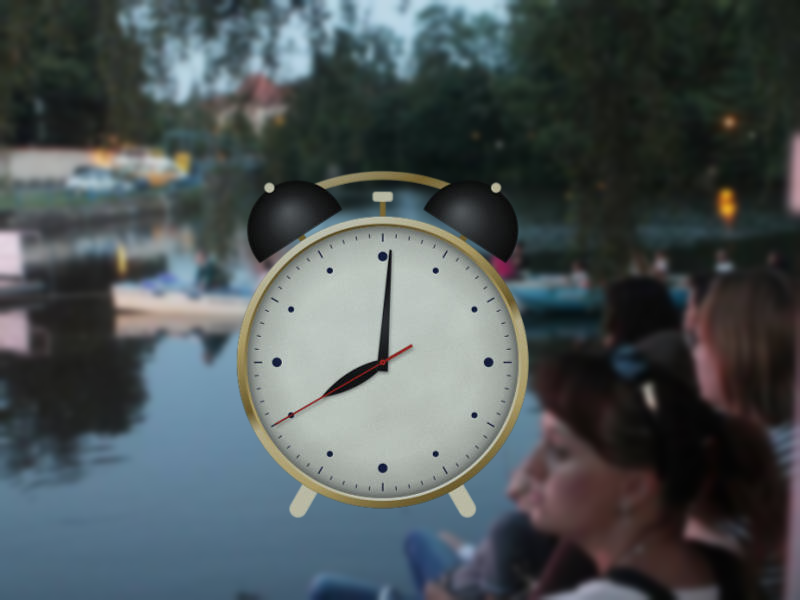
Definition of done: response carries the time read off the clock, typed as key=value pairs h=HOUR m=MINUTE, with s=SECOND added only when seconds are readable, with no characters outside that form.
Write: h=8 m=0 s=40
